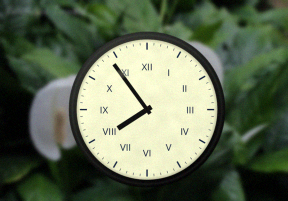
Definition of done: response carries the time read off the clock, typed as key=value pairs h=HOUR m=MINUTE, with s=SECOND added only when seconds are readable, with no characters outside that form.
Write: h=7 m=54
